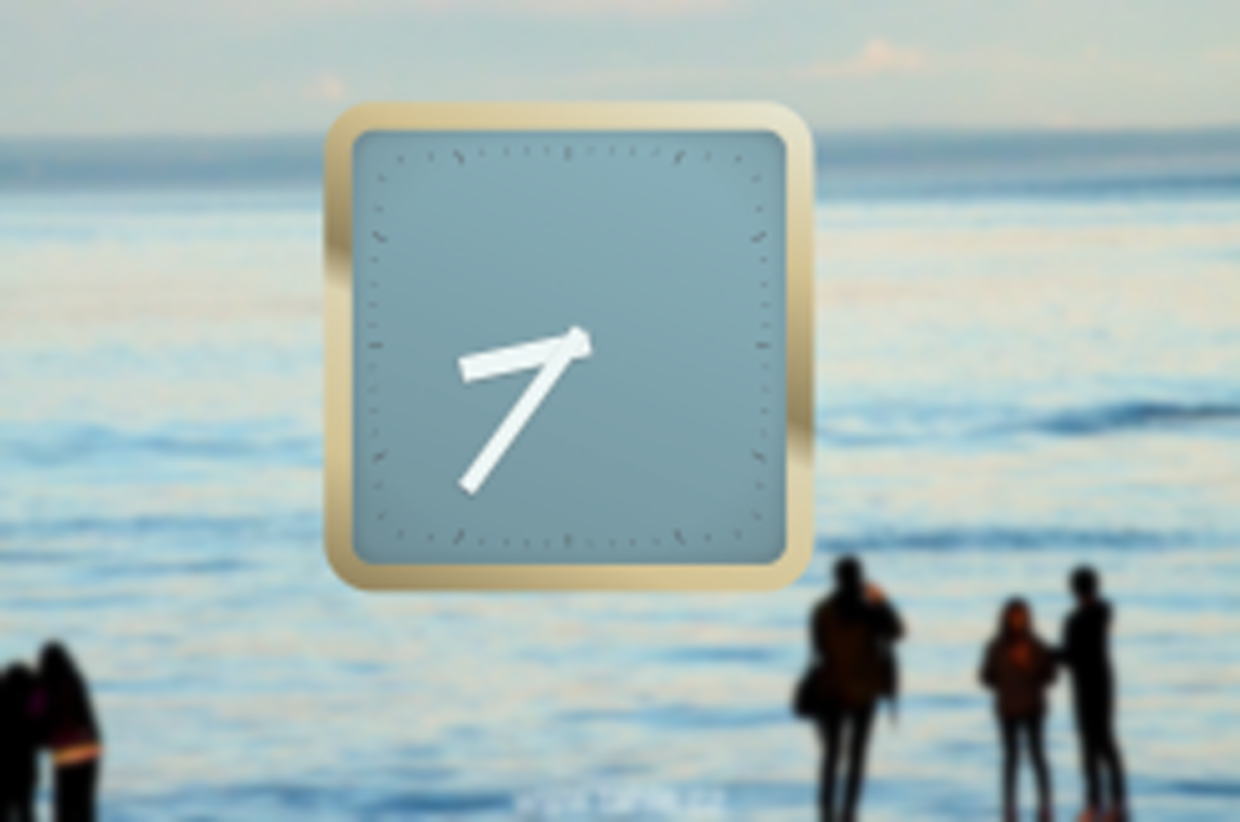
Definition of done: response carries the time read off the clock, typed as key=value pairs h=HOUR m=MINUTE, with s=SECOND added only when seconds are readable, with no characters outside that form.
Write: h=8 m=36
